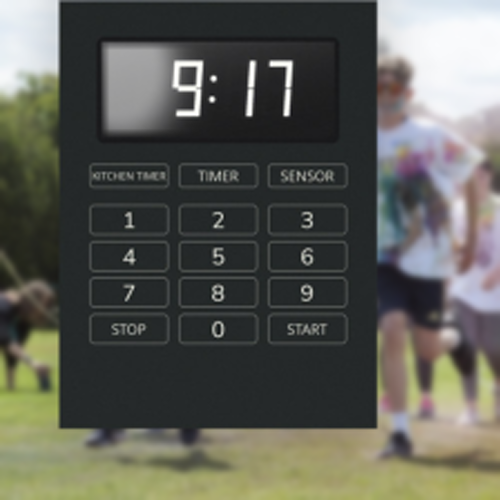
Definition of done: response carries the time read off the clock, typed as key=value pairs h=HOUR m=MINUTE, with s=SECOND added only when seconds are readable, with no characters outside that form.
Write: h=9 m=17
